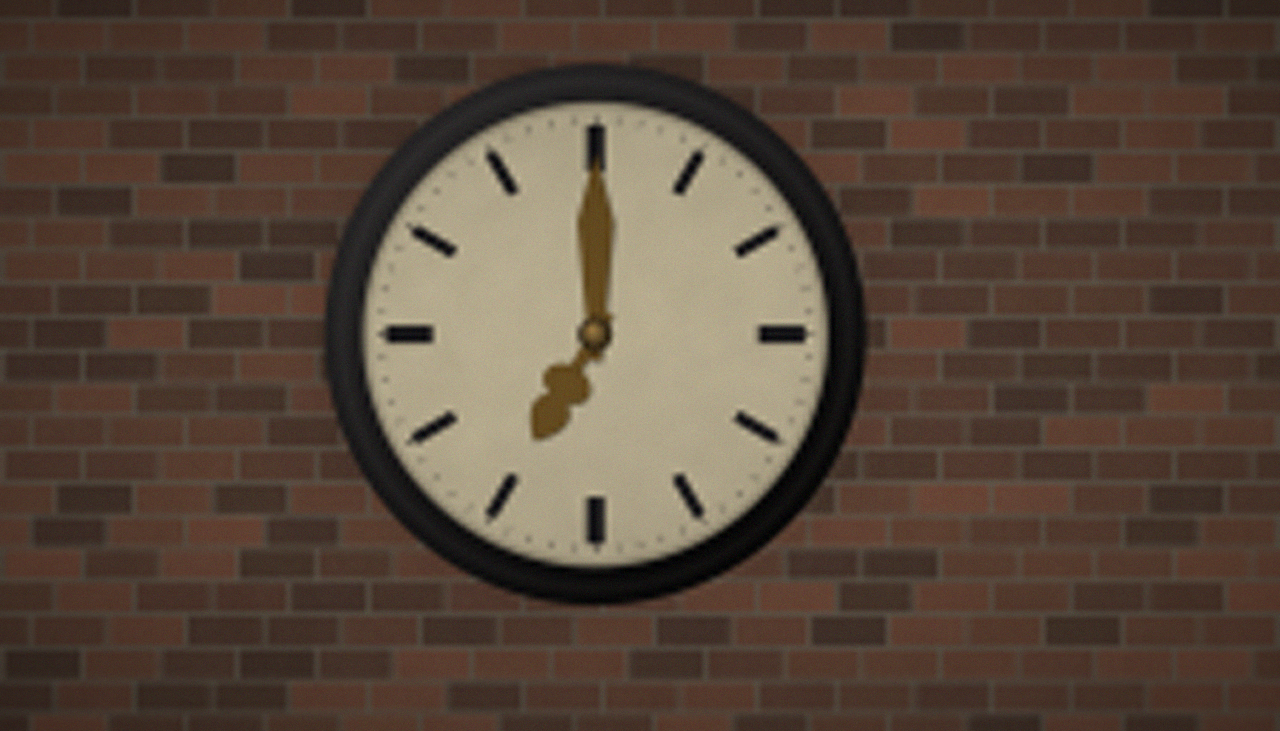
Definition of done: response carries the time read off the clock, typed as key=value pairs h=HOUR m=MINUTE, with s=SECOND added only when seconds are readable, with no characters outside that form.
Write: h=7 m=0
